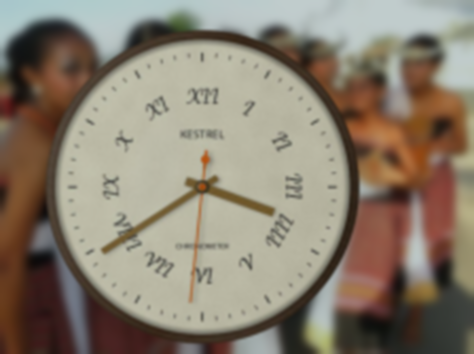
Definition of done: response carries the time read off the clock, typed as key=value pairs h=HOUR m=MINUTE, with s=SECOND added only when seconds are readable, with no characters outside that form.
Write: h=3 m=39 s=31
